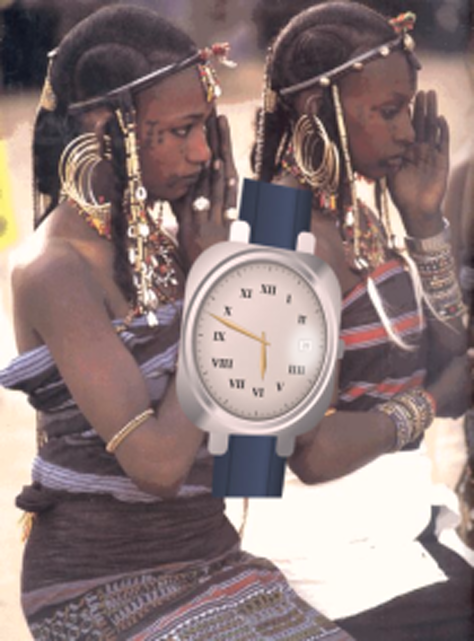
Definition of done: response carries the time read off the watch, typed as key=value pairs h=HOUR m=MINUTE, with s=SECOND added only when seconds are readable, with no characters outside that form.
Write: h=5 m=48
